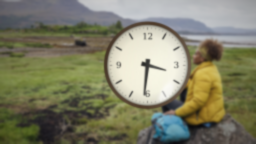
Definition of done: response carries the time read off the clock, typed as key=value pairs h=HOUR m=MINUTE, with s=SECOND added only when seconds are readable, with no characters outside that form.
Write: h=3 m=31
